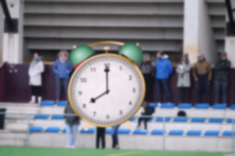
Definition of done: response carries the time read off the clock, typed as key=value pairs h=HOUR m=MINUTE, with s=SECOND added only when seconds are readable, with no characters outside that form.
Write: h=8 m=0
